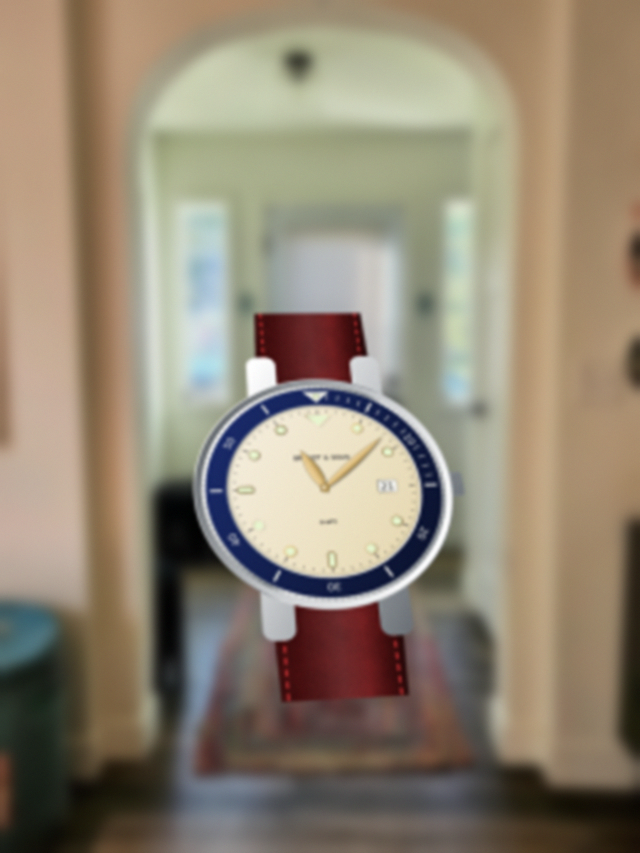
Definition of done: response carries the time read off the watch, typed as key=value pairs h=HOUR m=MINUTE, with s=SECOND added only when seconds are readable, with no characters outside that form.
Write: h=11 m=8
